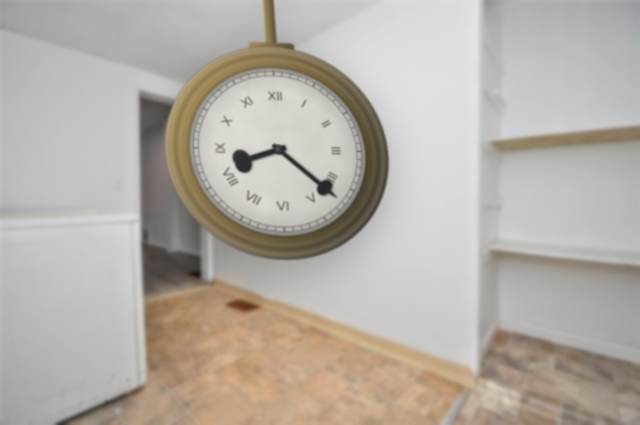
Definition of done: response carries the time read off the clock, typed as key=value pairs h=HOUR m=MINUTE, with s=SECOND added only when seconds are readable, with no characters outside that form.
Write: h=8 m=22
